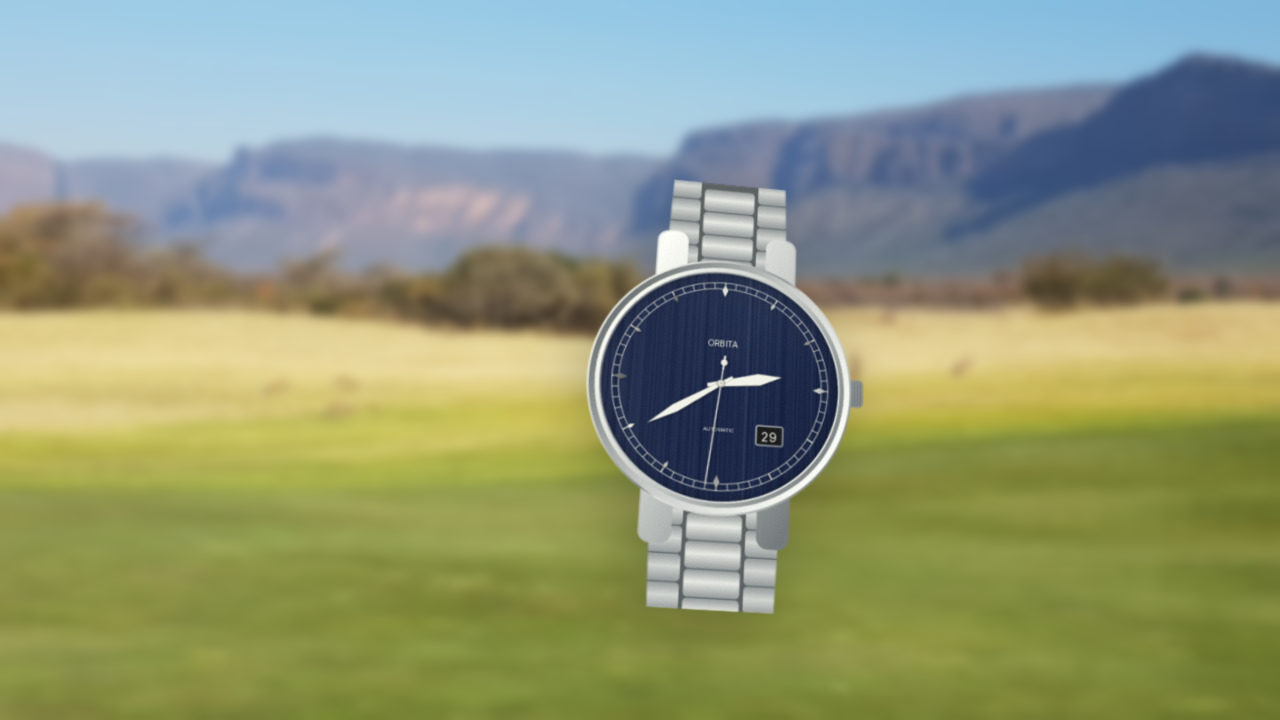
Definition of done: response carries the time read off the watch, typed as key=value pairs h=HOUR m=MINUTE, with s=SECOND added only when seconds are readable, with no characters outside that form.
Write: h=2 m=39 s=31
